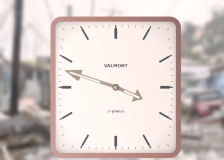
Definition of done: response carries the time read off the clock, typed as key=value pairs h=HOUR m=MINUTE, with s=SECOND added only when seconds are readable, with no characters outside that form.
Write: h=3 m=48
